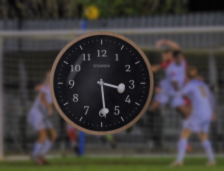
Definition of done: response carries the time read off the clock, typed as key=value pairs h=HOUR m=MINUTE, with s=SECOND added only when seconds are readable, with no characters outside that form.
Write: h=3 m=29
